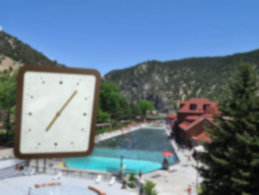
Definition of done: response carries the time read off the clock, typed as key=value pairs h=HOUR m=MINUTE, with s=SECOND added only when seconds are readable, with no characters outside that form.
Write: h=7 m=6
